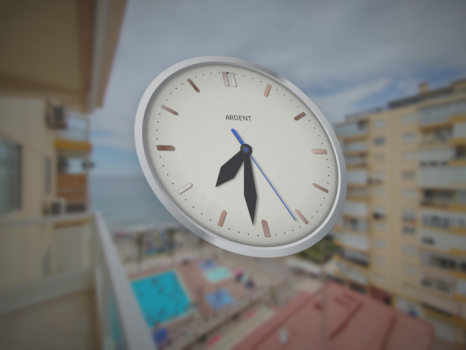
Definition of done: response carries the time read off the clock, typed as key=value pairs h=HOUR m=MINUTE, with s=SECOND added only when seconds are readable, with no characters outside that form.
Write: h=7 m=31 s=26
